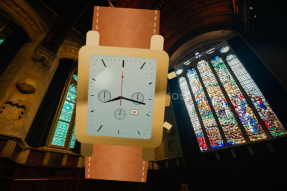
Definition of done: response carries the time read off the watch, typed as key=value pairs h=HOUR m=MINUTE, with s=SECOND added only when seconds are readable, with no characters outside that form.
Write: h=8 m=17
